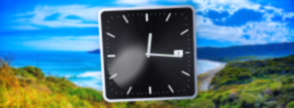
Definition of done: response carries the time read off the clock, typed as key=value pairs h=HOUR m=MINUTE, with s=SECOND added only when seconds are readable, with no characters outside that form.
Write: h=12 m=16
